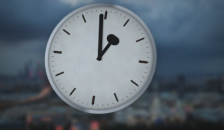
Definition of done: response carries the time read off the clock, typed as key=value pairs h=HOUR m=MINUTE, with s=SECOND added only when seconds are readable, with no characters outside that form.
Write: h=12 m=59
